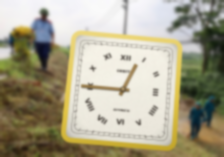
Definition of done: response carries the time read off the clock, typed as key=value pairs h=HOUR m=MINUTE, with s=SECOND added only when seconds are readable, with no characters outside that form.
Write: h=12 m=45
